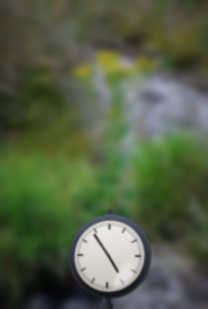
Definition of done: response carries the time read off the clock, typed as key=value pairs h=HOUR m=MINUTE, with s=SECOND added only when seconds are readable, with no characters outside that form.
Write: h=4 m=54
